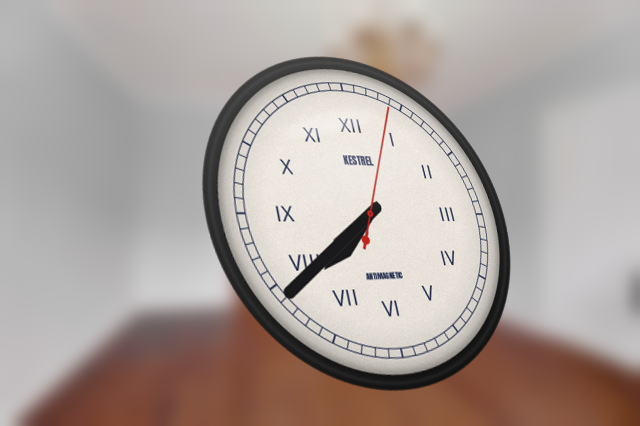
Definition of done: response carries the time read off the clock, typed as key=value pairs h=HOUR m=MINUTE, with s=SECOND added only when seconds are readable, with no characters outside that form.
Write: h=7 m=39 s=4
